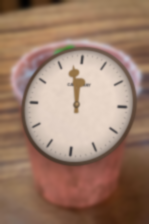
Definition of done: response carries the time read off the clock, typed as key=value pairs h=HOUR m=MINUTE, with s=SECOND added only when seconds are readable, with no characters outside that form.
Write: h=11 m=58
